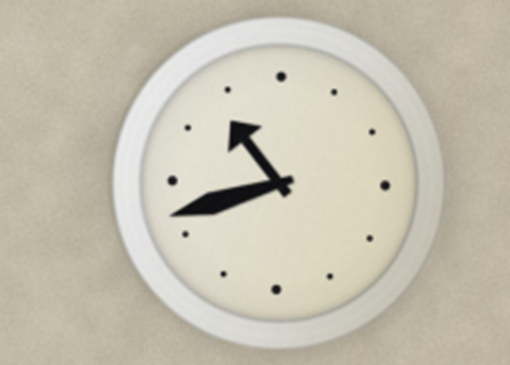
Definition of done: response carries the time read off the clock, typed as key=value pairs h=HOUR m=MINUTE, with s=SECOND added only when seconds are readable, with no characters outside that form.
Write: h=10 m=42
